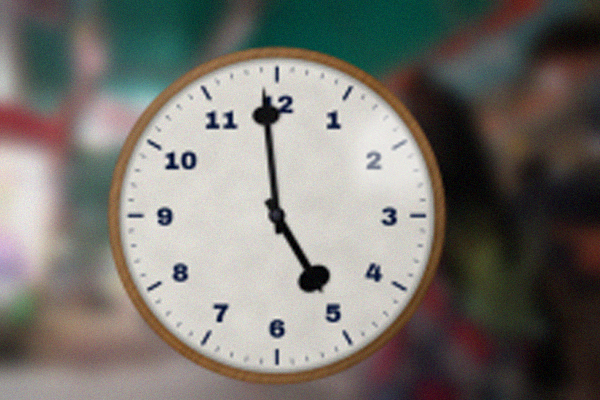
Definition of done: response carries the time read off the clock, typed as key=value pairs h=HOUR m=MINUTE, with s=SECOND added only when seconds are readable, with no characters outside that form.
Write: h=4 m=59
